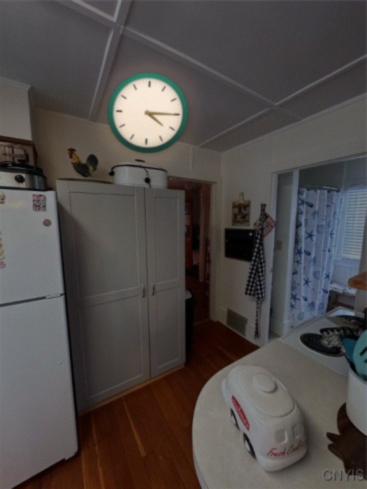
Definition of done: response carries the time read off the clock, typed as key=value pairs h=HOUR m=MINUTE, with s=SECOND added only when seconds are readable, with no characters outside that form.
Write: h=4 m=15
